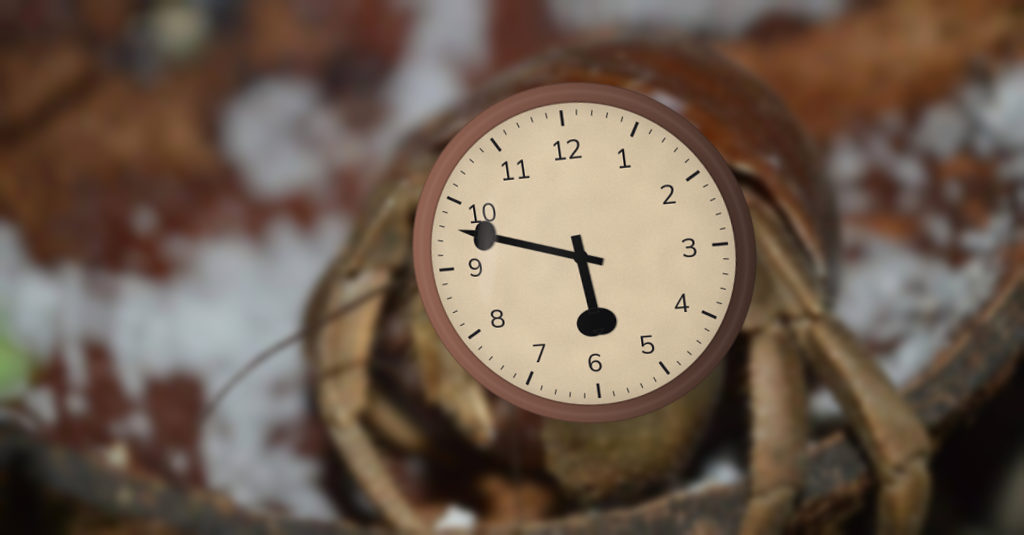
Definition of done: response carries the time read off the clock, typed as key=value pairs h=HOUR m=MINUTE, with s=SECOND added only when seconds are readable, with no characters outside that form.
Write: h=5 m=48
